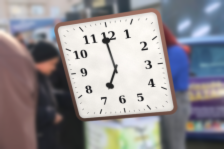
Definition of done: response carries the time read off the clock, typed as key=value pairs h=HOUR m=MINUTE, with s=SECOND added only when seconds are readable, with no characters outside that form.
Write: h=6 m=59
